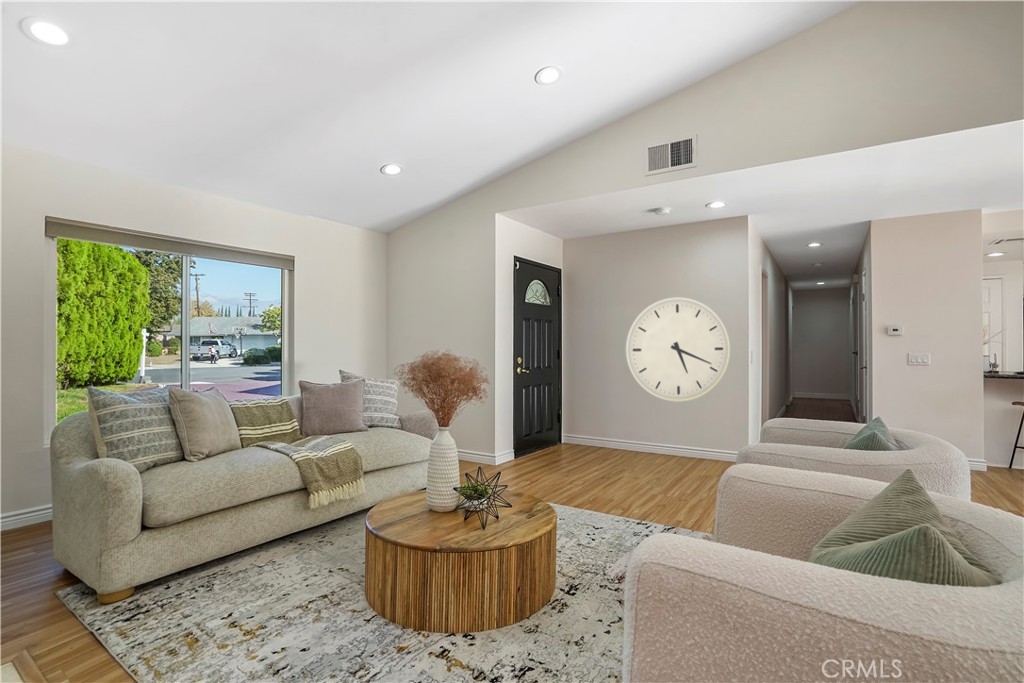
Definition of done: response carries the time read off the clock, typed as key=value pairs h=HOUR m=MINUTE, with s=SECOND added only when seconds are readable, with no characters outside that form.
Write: h=5 m=19
